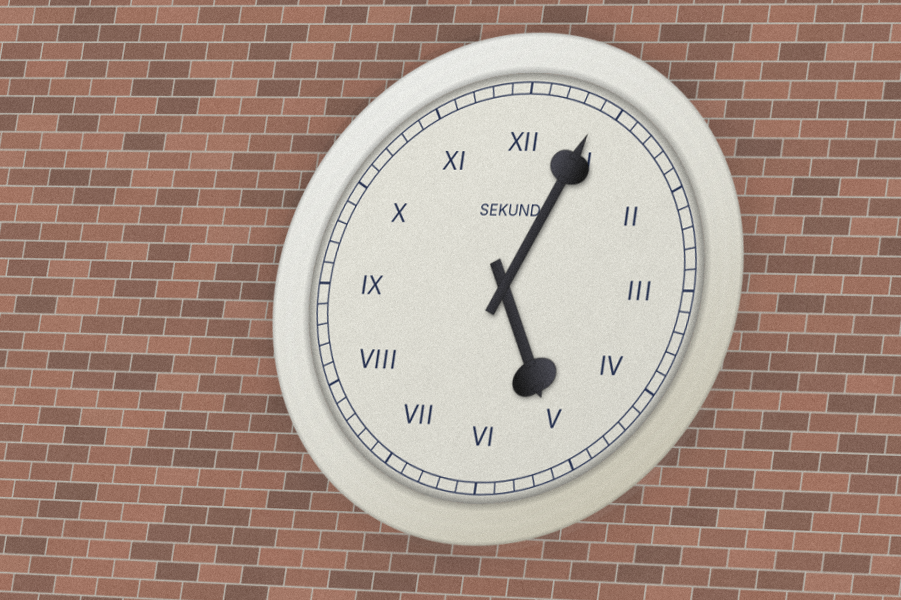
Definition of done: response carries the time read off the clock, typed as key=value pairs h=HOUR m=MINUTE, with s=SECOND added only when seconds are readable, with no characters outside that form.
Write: h=5 m=4
